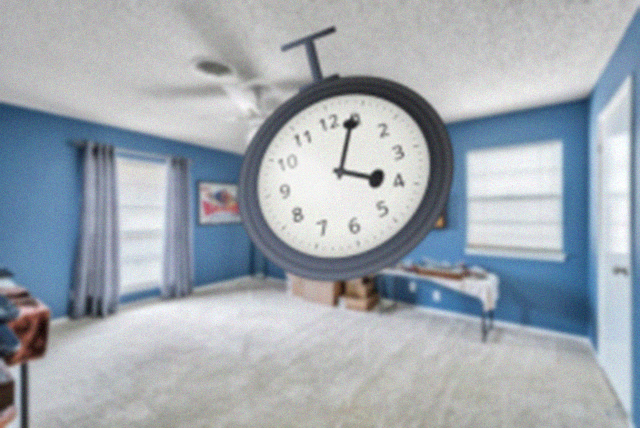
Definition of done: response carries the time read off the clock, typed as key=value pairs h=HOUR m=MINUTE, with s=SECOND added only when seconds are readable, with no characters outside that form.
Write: h=4 m=4
